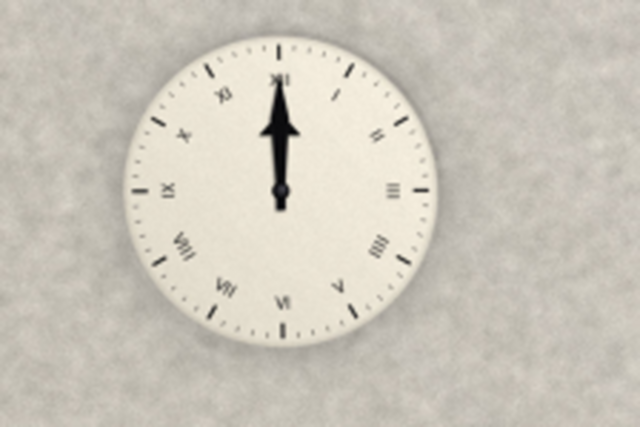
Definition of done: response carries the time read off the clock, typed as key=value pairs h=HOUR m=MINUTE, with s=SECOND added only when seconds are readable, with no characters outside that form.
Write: h=12 m=0
